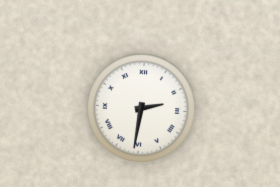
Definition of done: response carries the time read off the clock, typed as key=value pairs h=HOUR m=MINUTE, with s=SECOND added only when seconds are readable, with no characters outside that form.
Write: h=2 m=31
